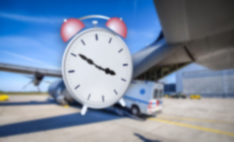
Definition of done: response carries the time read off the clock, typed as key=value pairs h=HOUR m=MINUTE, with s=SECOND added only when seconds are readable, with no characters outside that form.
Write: h=3 m=51
